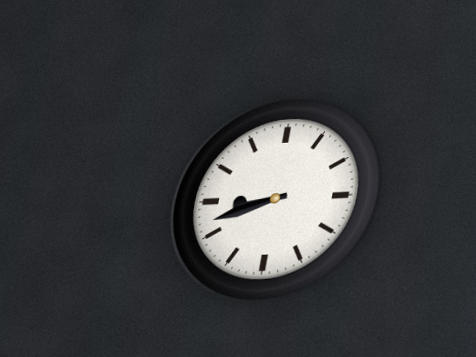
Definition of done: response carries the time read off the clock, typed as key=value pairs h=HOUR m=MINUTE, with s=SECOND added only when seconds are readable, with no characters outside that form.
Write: h=8 m=42
